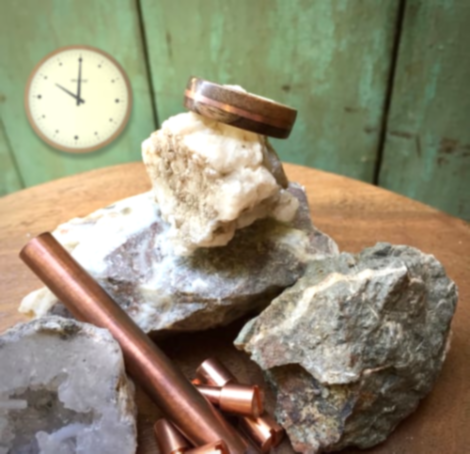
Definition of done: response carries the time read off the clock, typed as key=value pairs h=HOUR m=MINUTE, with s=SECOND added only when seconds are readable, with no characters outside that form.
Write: h=10 m=0
